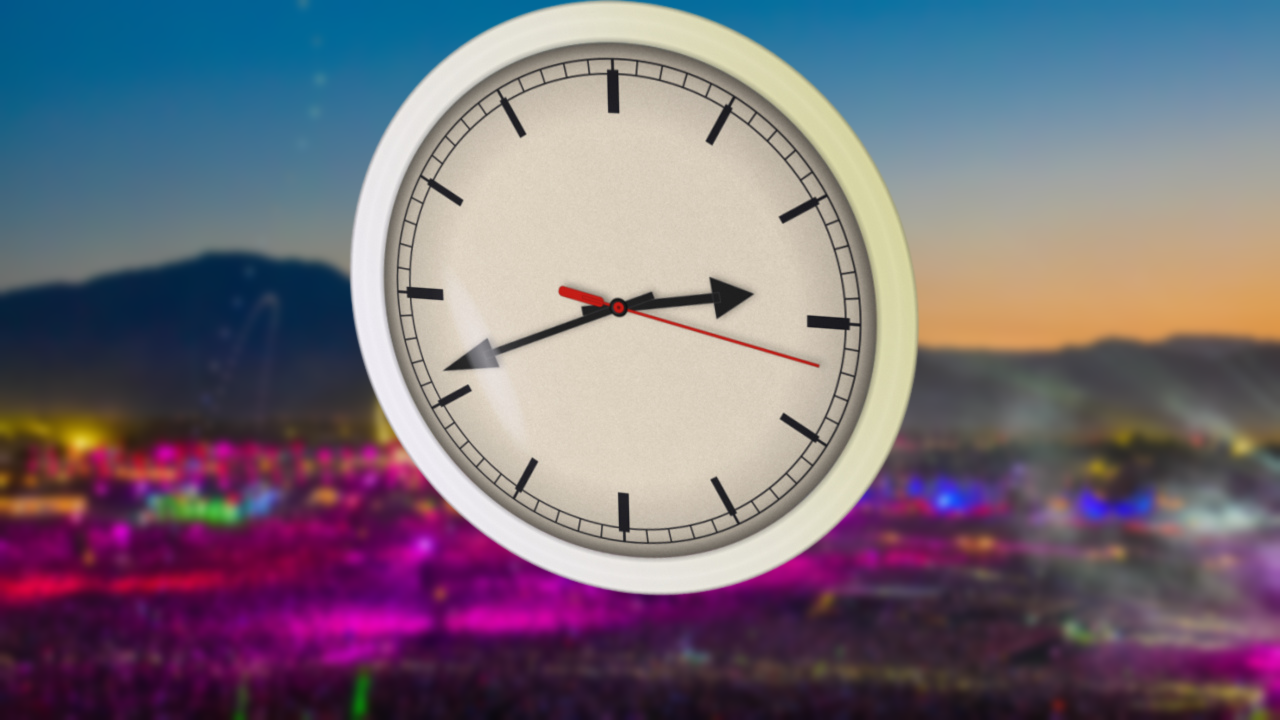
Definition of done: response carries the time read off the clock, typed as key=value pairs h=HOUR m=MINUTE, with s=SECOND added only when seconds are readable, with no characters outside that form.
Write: h=2 m=41 s=17
